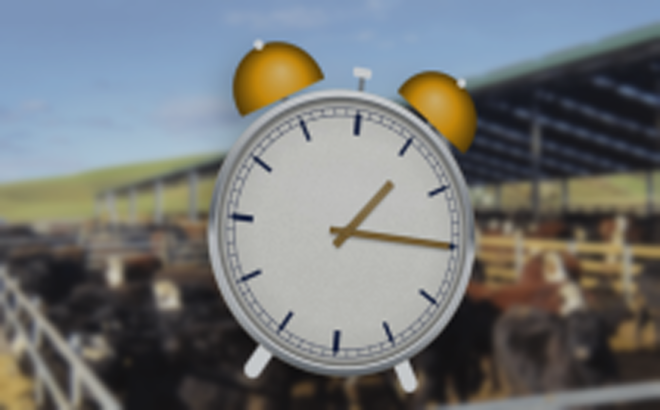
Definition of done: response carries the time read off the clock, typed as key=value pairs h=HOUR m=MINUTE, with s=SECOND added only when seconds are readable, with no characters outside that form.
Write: h=1 m=15
